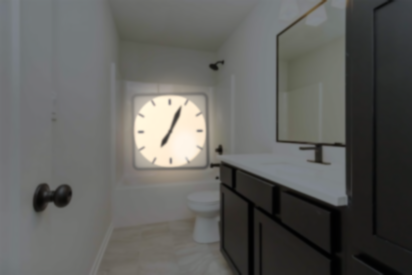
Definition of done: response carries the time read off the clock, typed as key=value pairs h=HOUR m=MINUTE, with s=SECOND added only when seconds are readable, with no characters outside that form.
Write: h=7 m=4
